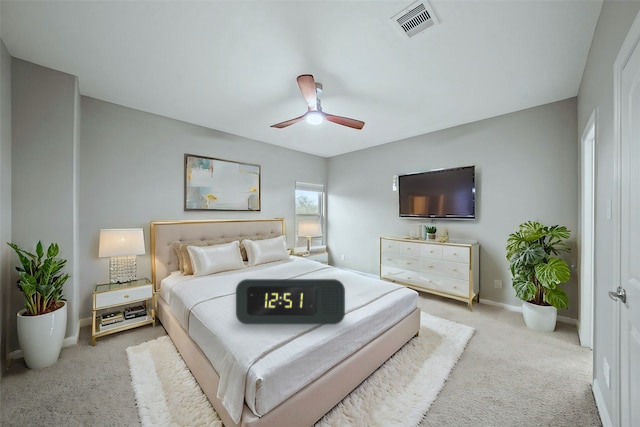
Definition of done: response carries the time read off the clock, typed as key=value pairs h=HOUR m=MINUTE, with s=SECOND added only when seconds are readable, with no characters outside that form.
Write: h=12 m=51
